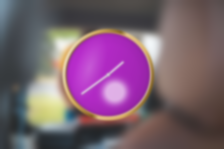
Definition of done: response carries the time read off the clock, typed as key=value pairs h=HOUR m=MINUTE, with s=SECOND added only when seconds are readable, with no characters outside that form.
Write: h=1 m=39
